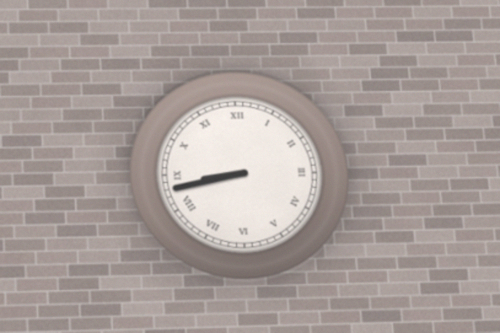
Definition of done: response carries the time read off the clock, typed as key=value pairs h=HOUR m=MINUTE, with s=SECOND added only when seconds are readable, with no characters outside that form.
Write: h=8 m=43
